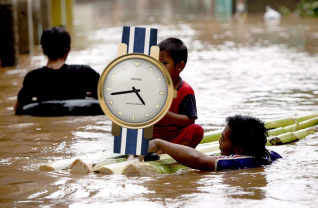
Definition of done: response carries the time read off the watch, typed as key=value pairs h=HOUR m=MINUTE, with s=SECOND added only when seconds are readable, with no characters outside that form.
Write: h=4 m=43
